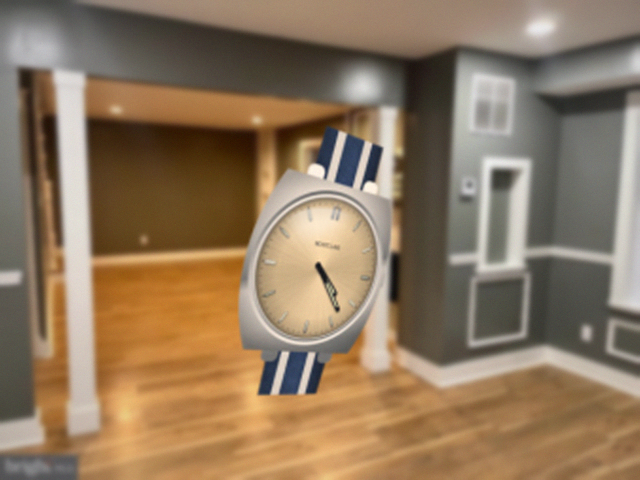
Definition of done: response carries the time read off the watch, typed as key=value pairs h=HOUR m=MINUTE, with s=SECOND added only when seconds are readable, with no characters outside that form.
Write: h=4 m=23
